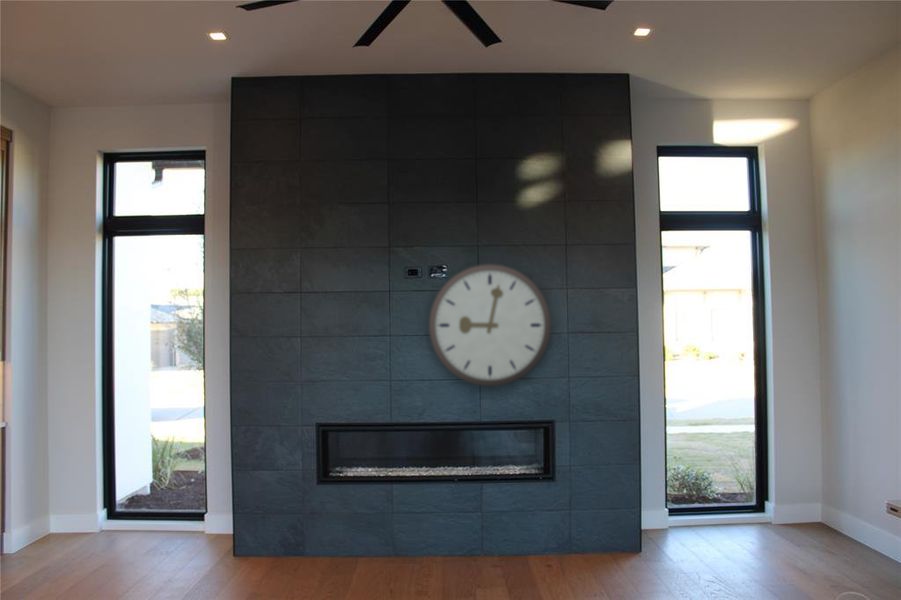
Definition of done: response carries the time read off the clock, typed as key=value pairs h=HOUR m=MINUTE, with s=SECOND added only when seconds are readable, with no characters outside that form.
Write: h=9 m=2
